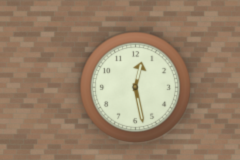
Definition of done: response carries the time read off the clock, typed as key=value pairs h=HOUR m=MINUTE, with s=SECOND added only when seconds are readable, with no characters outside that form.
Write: h=12 m=28
